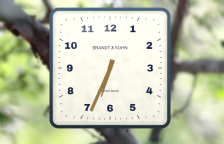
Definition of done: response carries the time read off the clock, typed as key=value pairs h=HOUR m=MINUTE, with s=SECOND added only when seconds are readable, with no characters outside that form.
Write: h=6 m=34
